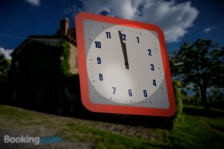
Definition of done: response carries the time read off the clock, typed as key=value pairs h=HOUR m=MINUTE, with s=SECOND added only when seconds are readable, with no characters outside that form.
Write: h=11 m=59
